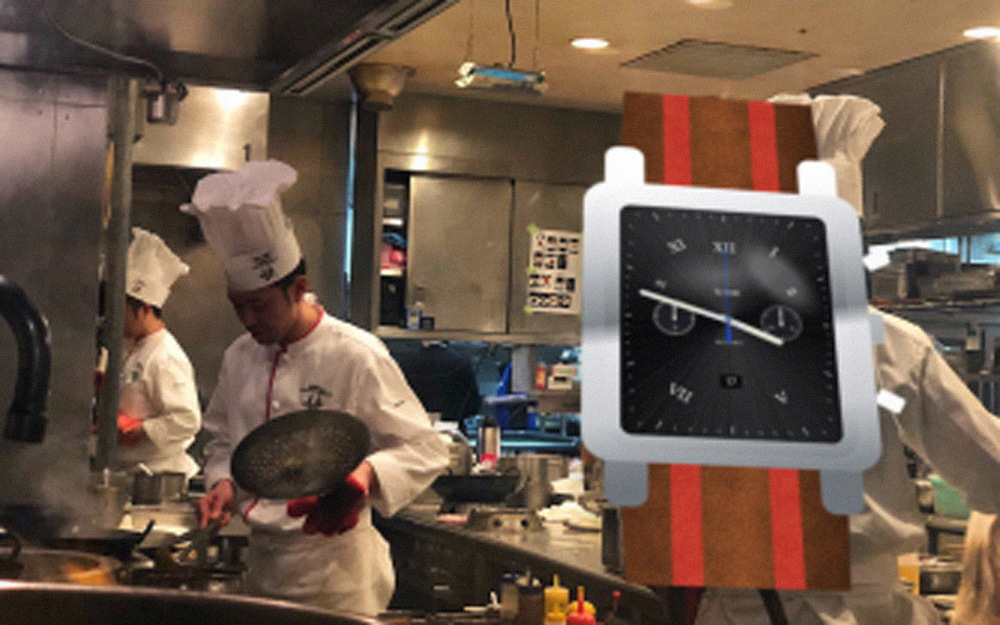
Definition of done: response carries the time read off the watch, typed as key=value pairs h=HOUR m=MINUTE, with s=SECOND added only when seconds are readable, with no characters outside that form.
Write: h=3 m=48
